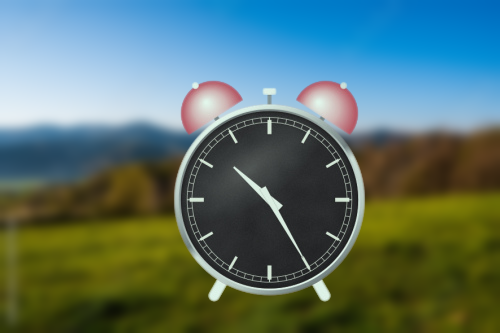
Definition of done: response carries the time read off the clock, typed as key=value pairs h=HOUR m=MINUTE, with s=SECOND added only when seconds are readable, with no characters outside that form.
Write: h=10 m=25
